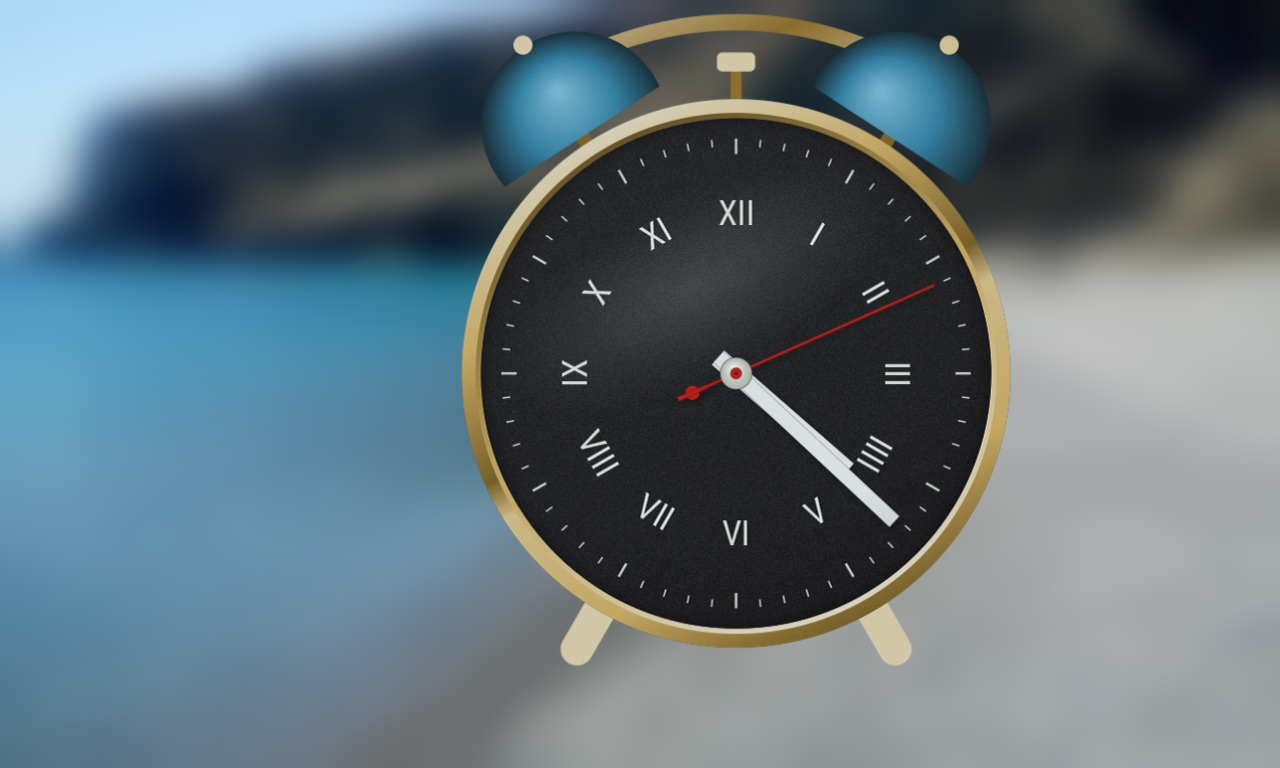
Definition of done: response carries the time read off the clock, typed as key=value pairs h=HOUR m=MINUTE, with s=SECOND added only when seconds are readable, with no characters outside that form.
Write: h=4 m=22 s=11
